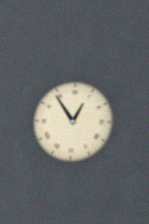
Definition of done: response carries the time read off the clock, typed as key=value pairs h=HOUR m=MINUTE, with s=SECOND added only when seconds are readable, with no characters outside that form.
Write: h=12 m=54
